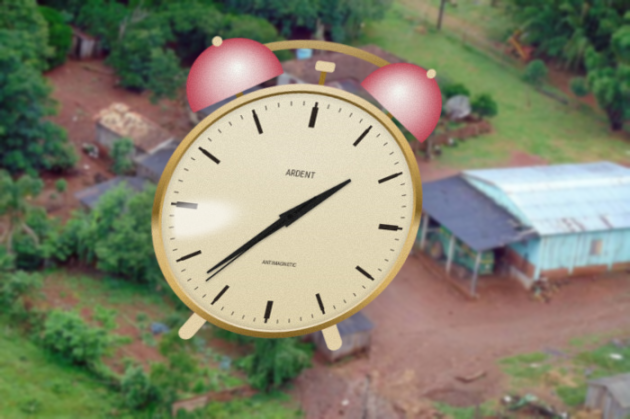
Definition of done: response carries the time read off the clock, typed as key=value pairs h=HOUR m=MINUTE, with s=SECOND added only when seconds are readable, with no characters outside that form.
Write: h=1 m=37 s=37
